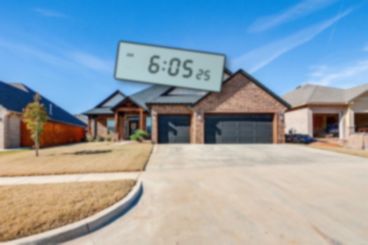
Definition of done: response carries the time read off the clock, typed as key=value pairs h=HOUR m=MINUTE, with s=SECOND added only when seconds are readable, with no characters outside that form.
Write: h=6 m=5
